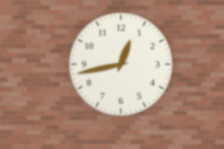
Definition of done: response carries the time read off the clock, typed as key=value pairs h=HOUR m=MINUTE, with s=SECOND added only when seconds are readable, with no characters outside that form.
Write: h=12 m=43
